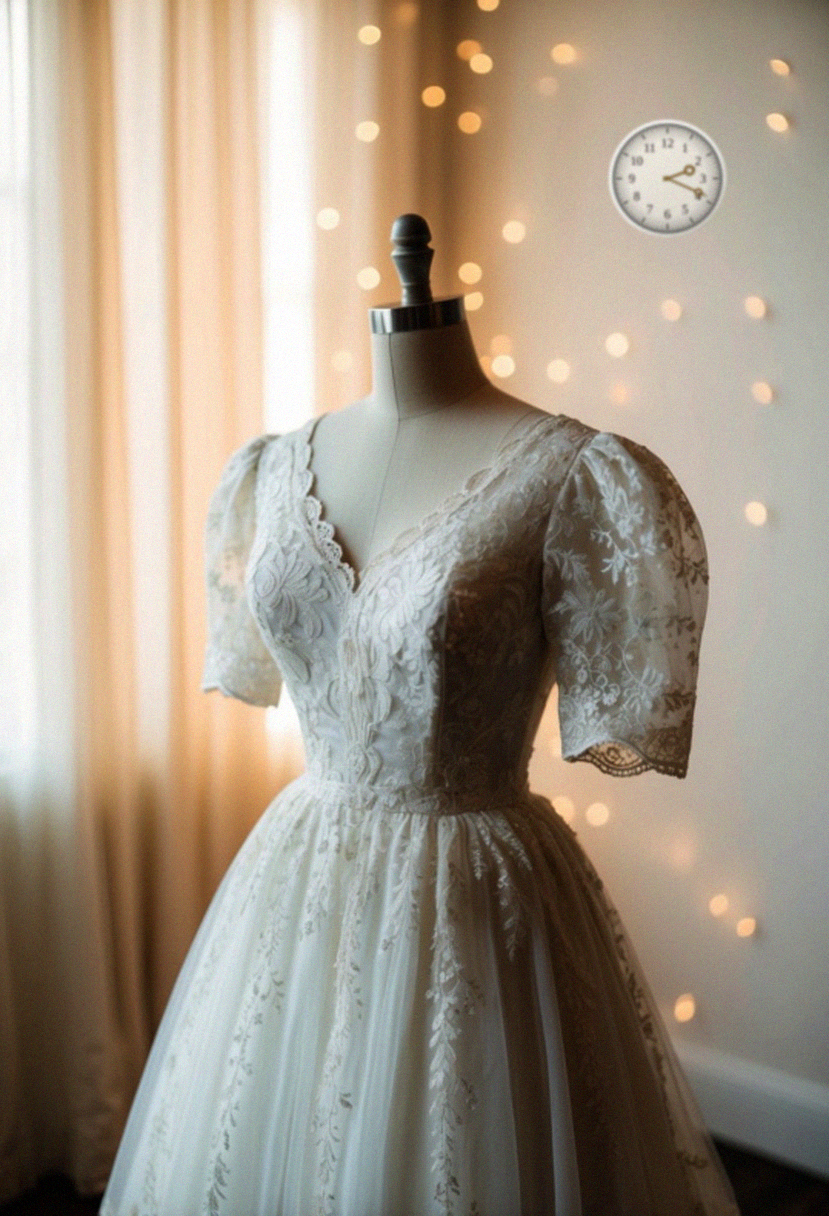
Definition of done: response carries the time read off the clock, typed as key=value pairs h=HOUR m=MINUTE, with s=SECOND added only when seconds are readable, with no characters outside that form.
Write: h=2 m=19
